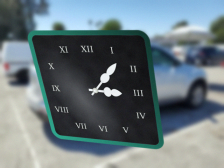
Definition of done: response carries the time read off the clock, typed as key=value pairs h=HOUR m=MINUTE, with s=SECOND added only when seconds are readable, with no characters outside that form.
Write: h=3 m=7
